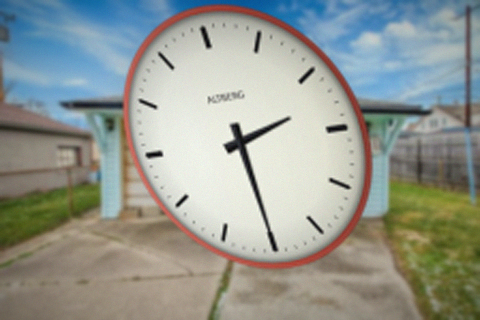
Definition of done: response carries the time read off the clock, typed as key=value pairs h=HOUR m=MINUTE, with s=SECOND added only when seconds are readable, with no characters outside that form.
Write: h=2 m=30
